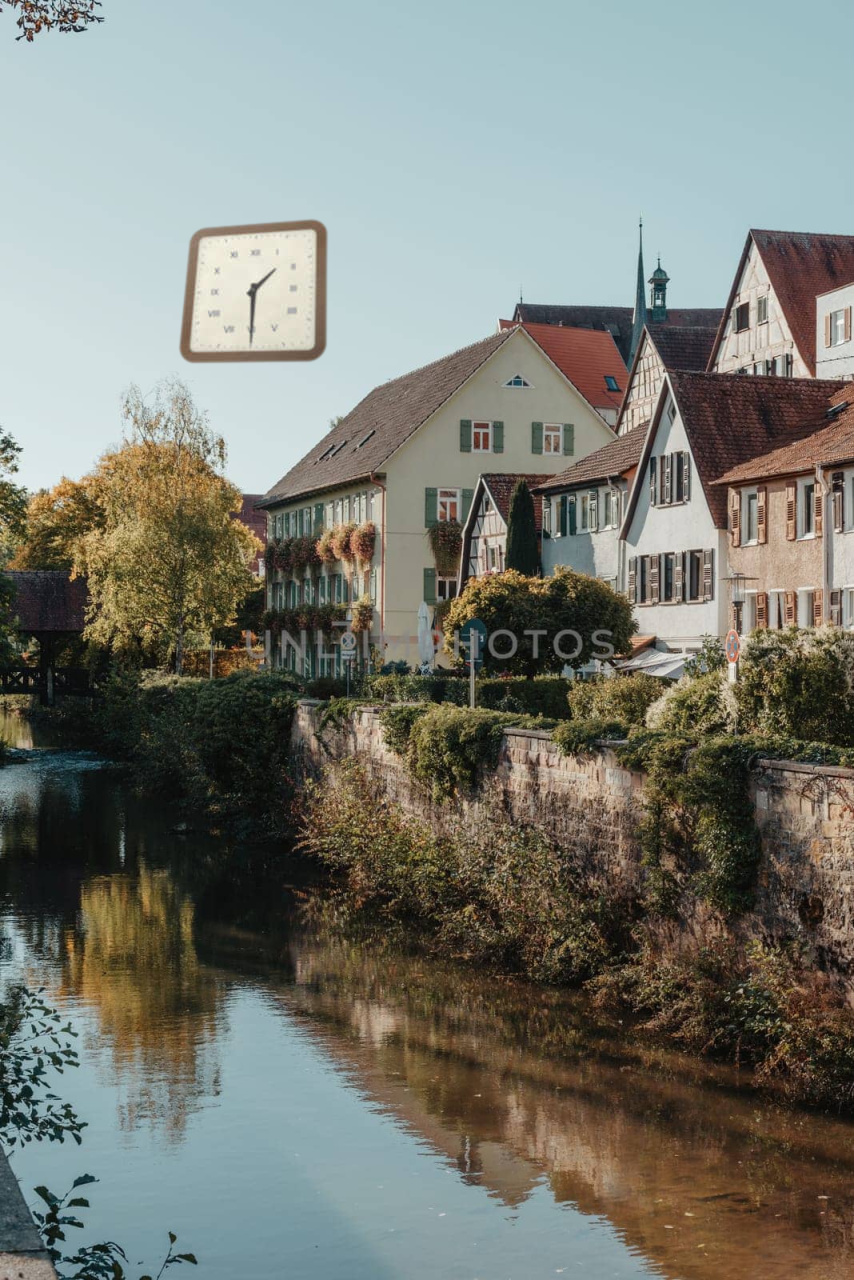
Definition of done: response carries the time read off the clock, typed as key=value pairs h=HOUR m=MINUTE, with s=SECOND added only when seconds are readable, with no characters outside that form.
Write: h=1 m=30
